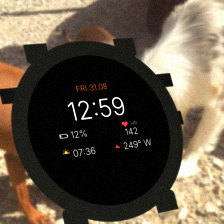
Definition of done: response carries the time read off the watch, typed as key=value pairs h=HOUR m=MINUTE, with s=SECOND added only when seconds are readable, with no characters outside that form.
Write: h=12 m=59
